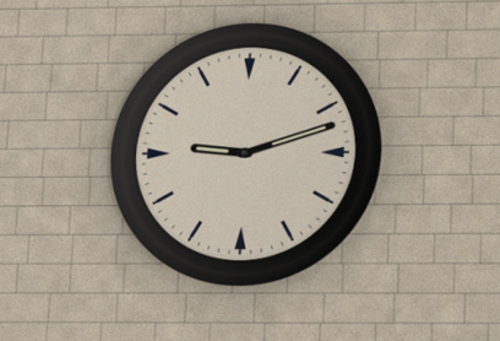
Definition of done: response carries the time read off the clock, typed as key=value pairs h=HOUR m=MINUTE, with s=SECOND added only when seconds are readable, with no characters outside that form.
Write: h=9 m=12
